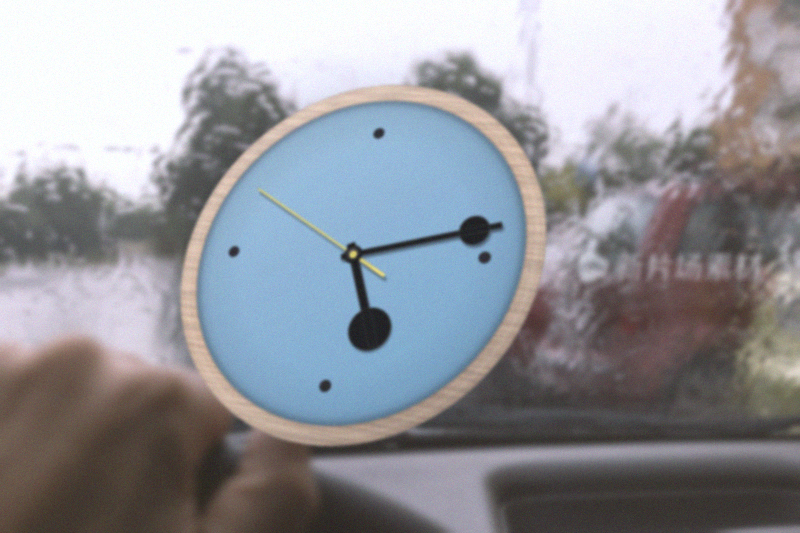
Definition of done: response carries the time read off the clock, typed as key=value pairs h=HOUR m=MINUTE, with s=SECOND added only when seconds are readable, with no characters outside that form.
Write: h=5 m=12 s=50
